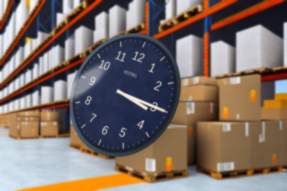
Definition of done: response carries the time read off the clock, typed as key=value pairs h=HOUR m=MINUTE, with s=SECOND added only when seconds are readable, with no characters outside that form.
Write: h=3 m=15
